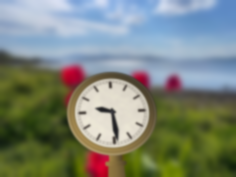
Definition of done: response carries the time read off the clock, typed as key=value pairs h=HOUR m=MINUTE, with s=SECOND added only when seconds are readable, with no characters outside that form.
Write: h=9 m=29
